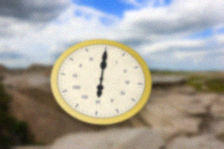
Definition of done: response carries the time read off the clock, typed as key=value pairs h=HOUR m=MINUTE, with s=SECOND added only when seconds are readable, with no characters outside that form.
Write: h=6 m=0
